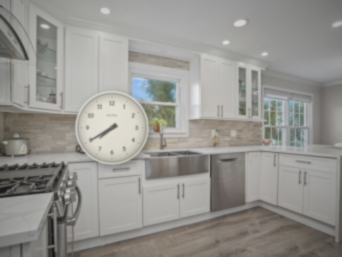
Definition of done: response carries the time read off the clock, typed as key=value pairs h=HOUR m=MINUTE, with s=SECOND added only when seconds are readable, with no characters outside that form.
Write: h=7 m=40
